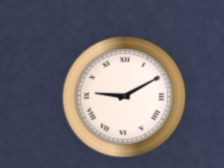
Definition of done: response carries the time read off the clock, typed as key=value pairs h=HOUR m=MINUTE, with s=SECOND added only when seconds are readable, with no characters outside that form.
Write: h=9 m=10
